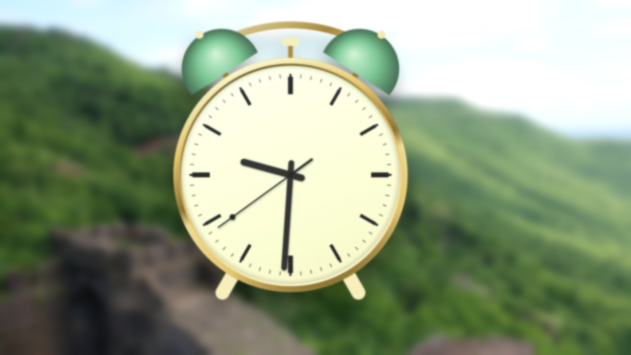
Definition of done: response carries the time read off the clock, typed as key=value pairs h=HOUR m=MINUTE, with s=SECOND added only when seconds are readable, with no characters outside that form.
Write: h=9 m=30 s=39
